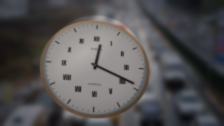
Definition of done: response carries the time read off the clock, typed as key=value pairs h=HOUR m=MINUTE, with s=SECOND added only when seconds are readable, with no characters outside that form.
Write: h=12 m=19
